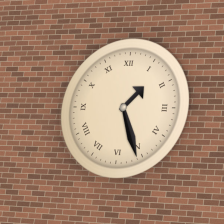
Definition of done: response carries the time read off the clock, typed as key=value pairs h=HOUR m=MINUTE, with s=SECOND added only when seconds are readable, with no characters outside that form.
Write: h=1 m=26
